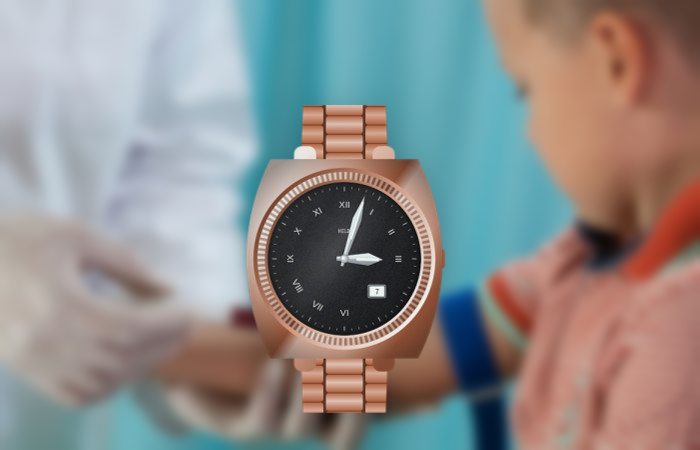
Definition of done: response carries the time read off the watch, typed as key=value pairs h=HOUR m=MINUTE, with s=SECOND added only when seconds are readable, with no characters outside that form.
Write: h=3 m=3
